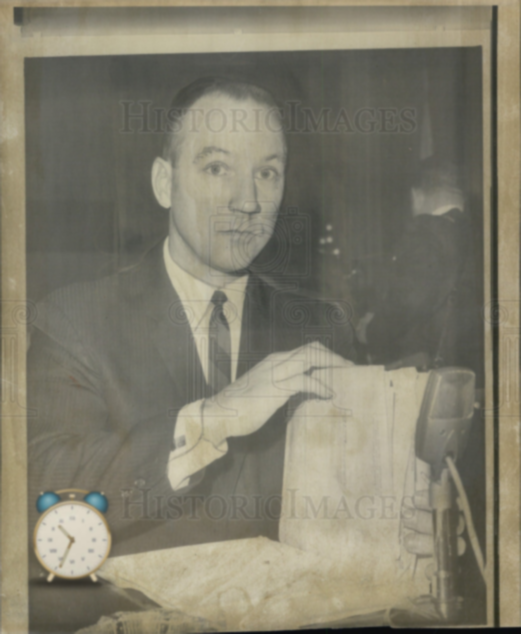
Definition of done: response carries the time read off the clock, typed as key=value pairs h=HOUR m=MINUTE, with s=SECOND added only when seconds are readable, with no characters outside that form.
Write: h=10 m=34
